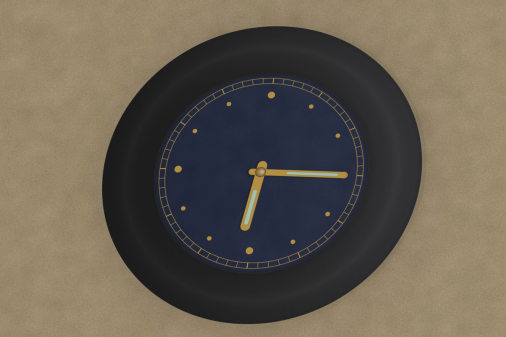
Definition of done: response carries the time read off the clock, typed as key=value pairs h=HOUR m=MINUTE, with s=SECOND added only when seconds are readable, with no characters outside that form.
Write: h=6 m=15
